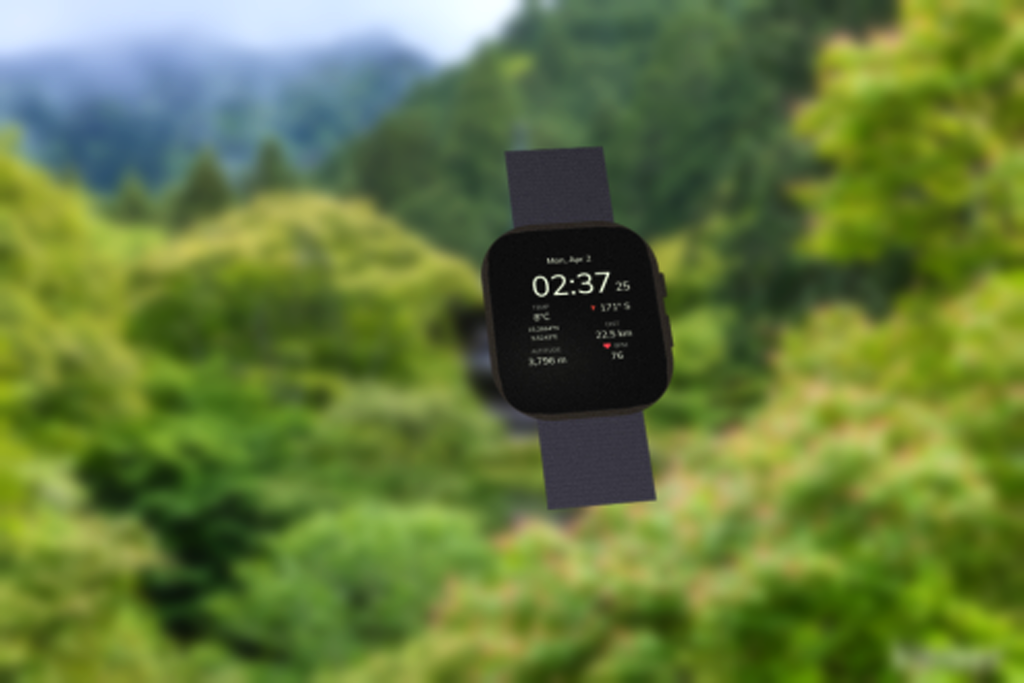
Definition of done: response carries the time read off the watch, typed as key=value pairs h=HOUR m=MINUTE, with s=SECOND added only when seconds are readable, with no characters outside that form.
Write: h=2 m=37
